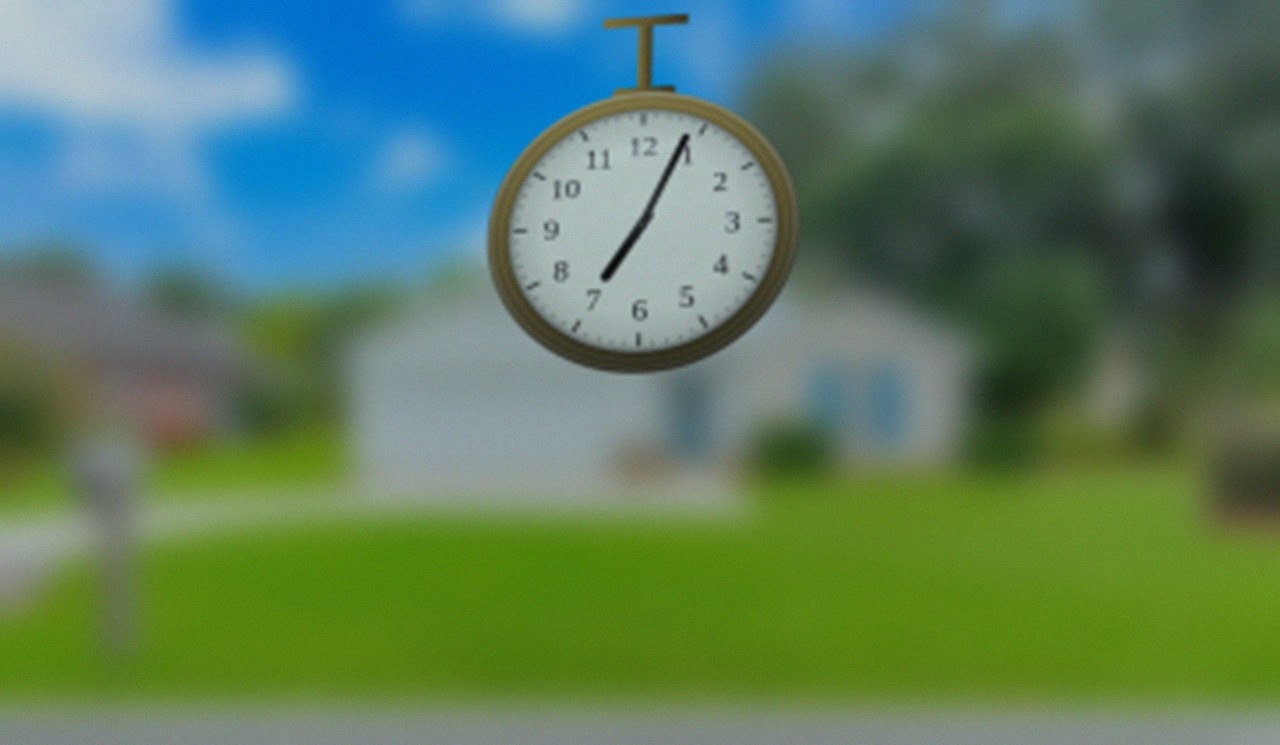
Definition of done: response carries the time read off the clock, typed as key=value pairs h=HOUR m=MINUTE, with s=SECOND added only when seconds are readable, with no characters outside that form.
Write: h=7 m=4
